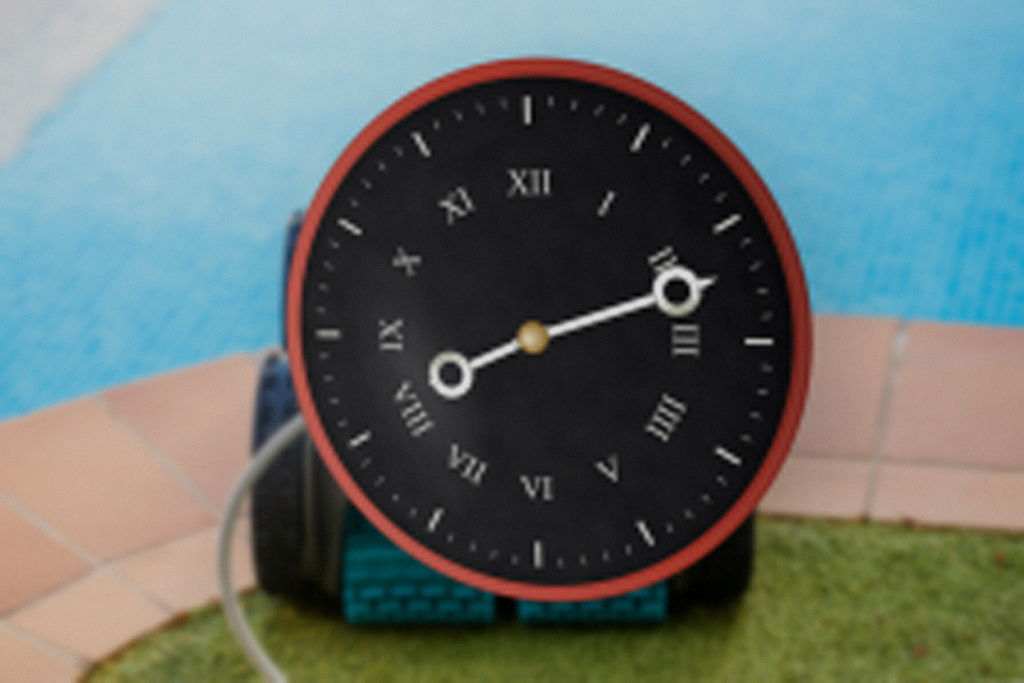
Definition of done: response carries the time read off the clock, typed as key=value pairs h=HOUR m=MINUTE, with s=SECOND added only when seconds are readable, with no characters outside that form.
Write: h=8 m=12
